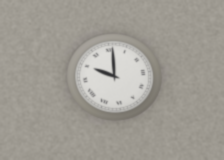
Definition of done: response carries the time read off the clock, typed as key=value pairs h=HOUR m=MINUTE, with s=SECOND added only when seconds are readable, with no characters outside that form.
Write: h=10 m=1
